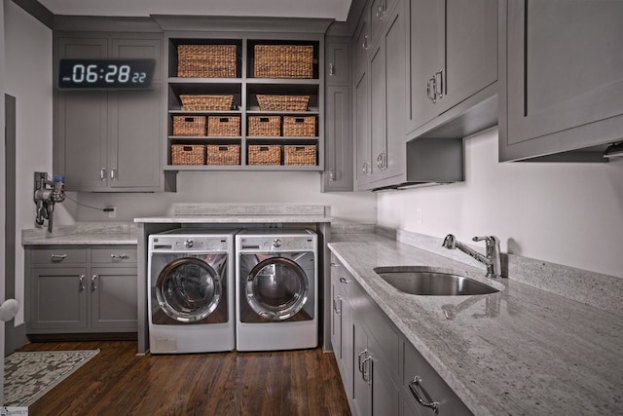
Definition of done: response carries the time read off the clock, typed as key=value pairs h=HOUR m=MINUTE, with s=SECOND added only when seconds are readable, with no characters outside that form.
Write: h=6 m=28 s=22
